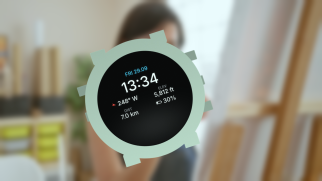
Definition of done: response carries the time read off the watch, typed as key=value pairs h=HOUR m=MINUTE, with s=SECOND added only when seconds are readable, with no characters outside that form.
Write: h=13 m=34
